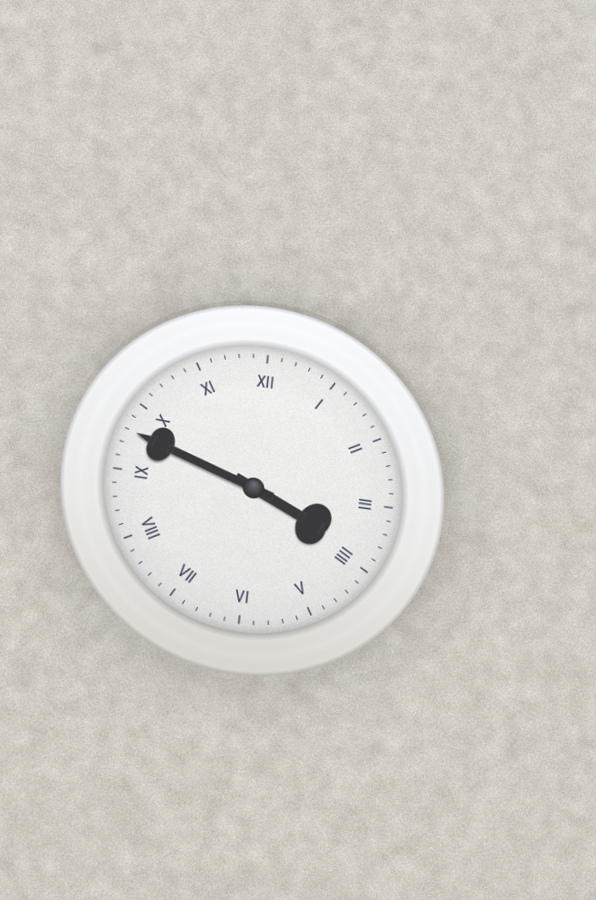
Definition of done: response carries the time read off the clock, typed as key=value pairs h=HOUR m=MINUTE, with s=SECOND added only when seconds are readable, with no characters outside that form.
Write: h=3 m=48
